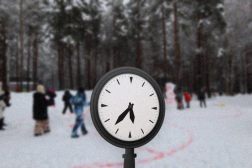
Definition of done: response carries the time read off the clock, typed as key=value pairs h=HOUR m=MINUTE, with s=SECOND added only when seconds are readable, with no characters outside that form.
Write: h=5 m=37
